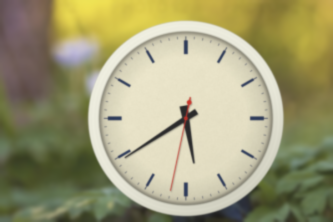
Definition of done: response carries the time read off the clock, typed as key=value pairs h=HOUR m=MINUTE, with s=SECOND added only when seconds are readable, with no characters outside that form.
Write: h=5 m=39 s=32
